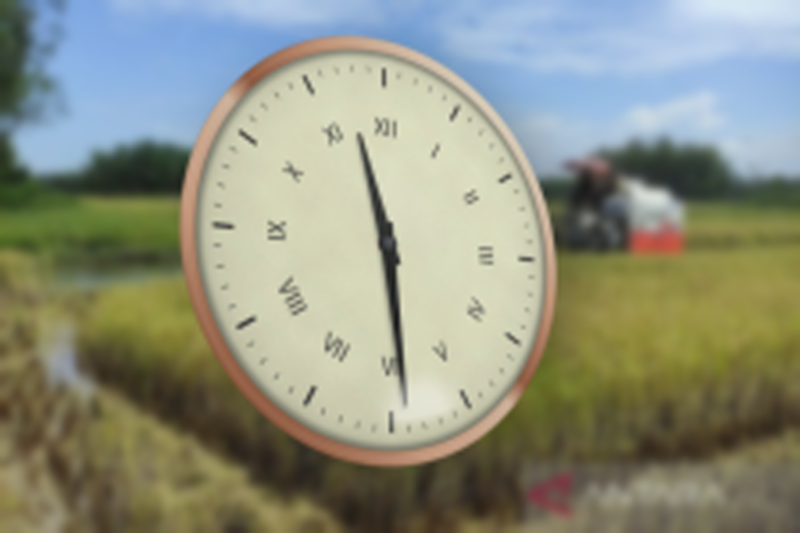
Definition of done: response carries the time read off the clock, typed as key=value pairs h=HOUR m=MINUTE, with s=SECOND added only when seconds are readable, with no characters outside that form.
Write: h=11 m=29
